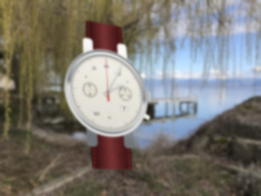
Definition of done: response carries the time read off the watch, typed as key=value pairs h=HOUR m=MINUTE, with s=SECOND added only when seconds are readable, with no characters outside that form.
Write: h=2 m=5
